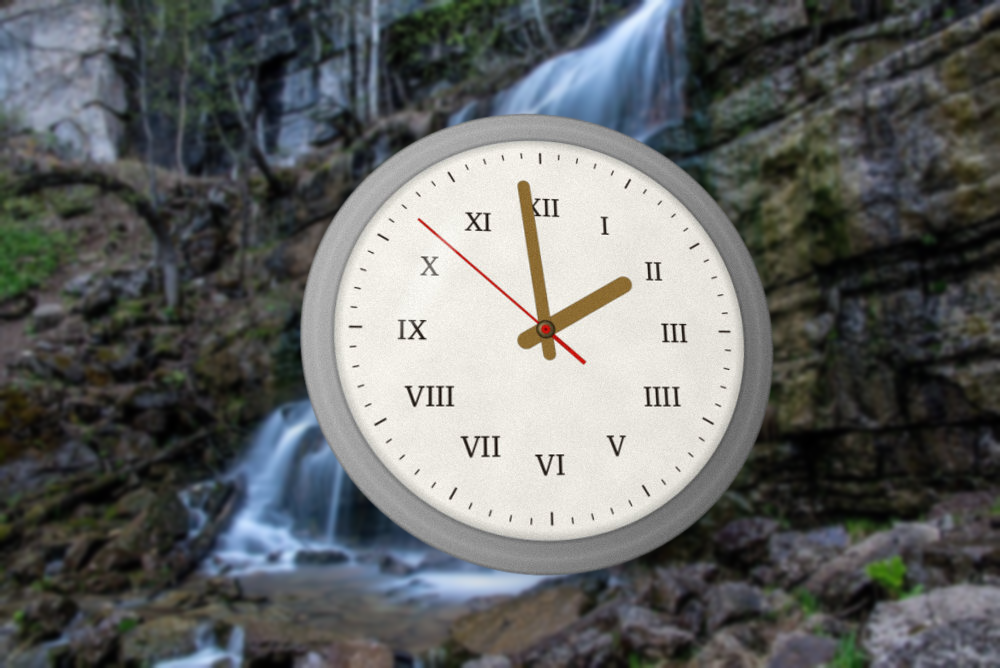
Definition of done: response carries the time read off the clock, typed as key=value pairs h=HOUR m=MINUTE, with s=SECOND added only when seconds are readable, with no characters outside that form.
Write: h=1 m=58 s=52
